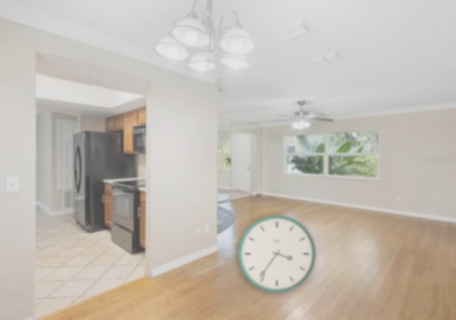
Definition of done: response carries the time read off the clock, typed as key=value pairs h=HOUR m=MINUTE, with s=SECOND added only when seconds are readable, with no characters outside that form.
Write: h=3 m=36
